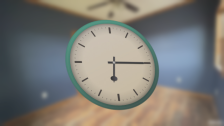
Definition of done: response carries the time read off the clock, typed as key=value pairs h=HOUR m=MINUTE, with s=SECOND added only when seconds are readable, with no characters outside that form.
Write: h=6 m=15
